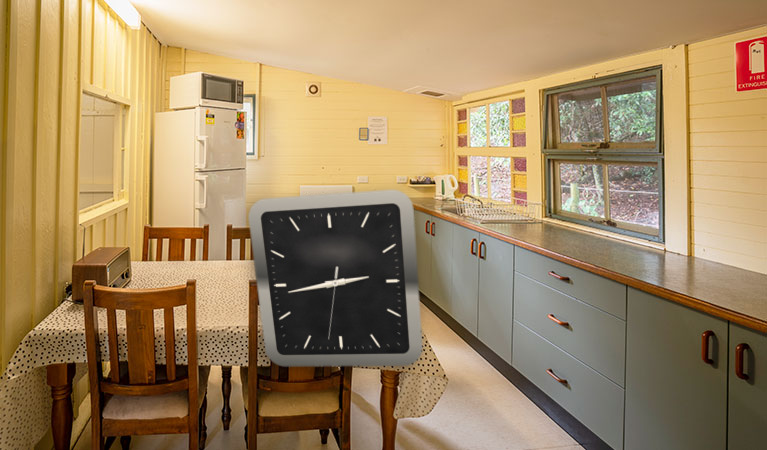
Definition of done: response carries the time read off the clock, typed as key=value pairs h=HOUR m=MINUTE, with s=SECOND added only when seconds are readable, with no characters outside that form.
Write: h=2 m=43 s=32
